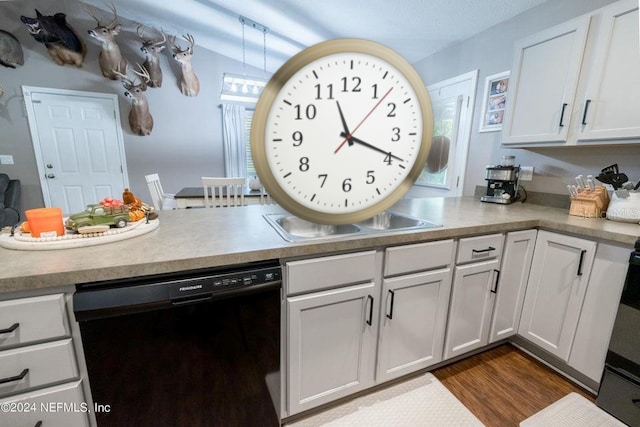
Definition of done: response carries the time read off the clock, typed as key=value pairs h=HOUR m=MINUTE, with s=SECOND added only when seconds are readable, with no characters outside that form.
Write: h=11 m=19 s=7
